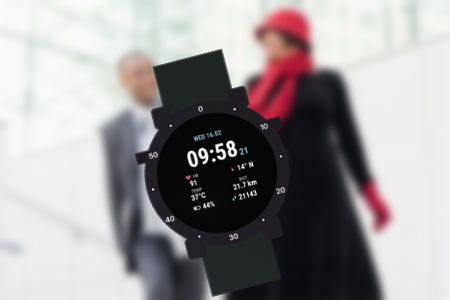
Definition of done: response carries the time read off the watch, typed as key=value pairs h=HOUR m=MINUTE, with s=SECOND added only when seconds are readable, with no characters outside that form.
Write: h=9 m=58 s=21
